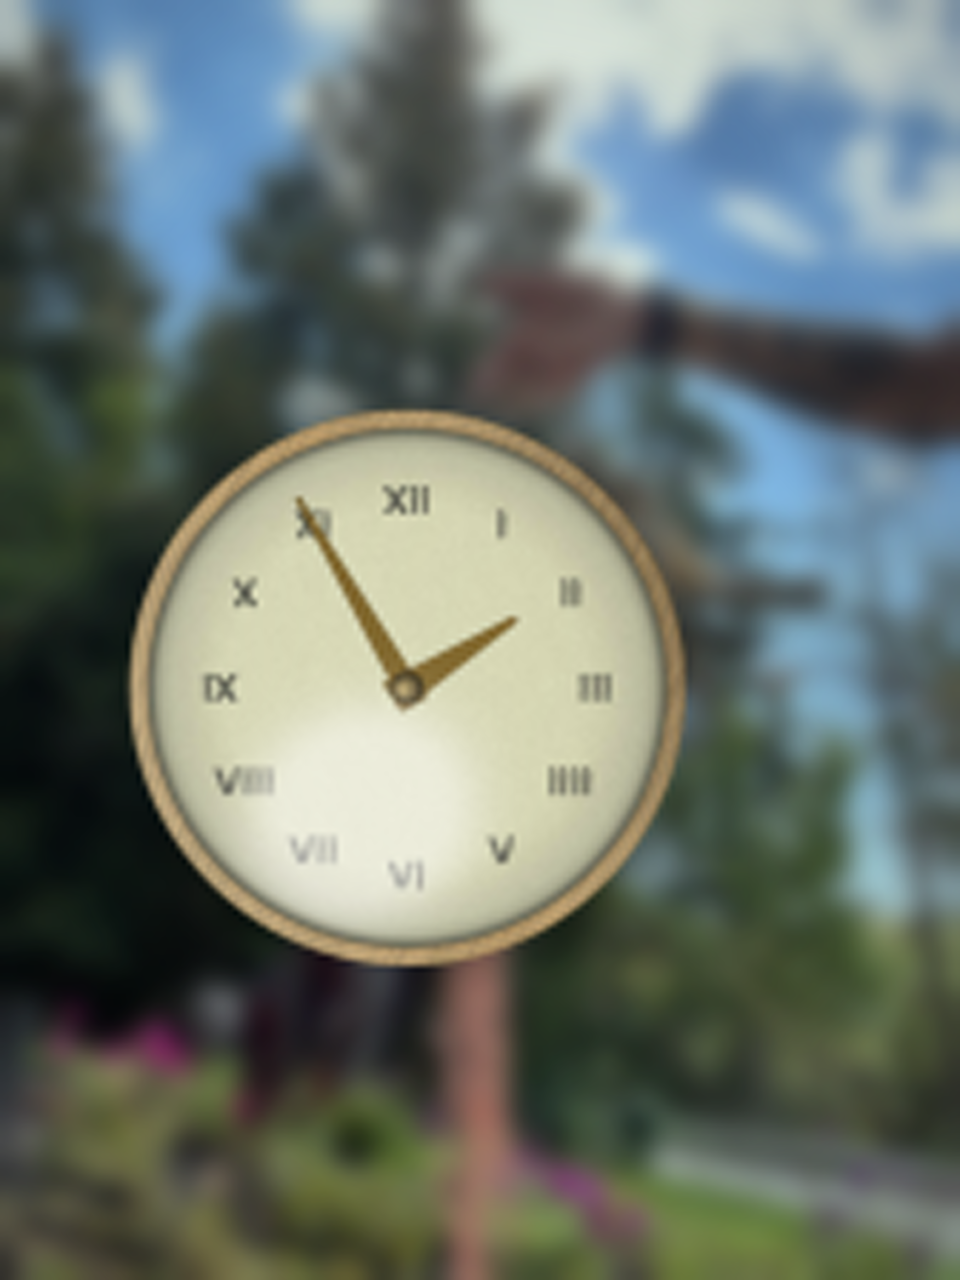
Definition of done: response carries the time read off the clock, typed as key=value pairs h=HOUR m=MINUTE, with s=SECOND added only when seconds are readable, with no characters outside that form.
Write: h=1 m=55
